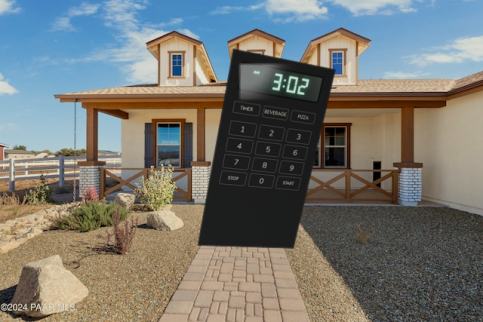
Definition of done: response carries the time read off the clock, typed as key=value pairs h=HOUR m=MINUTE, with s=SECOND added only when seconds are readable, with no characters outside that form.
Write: h=3 m=2
